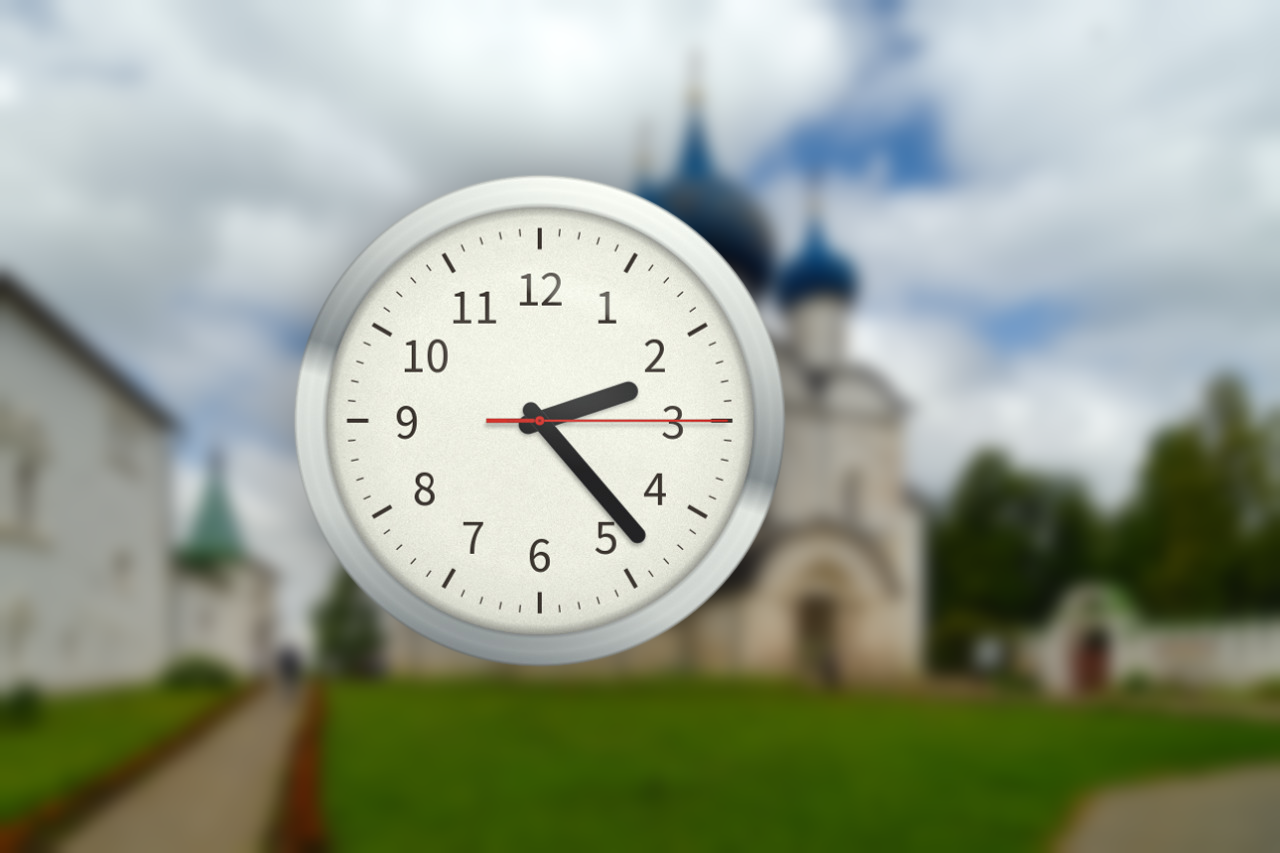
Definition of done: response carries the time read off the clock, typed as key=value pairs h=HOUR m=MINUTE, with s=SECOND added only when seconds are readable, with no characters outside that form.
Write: h=2 m=23 s=15
